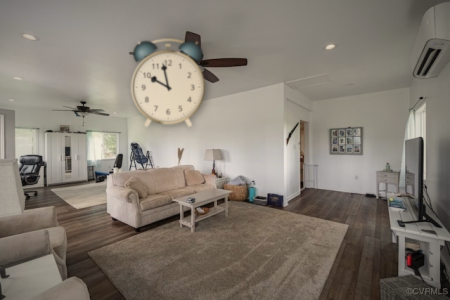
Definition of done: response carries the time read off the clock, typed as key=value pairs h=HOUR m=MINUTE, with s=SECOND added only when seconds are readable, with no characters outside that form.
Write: h=9 m=58
